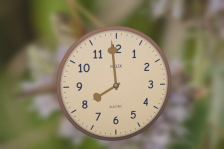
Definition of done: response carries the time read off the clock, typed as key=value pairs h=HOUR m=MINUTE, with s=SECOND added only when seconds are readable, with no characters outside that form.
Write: h=7 m=59
